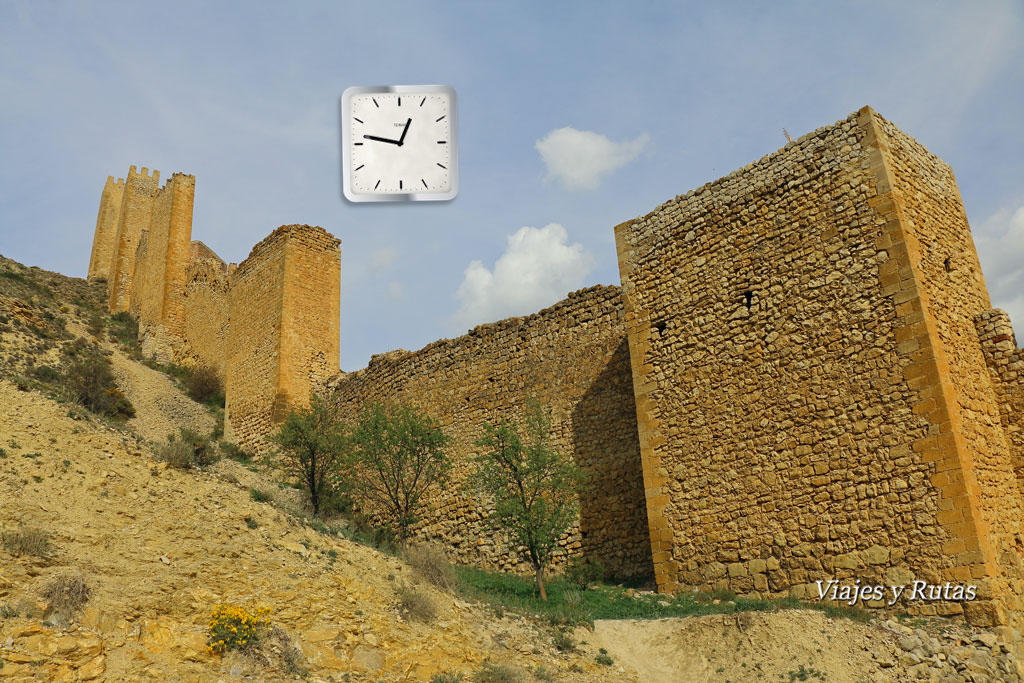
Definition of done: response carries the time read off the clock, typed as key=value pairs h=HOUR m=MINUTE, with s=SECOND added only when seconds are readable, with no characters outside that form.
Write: h=12 m=47
